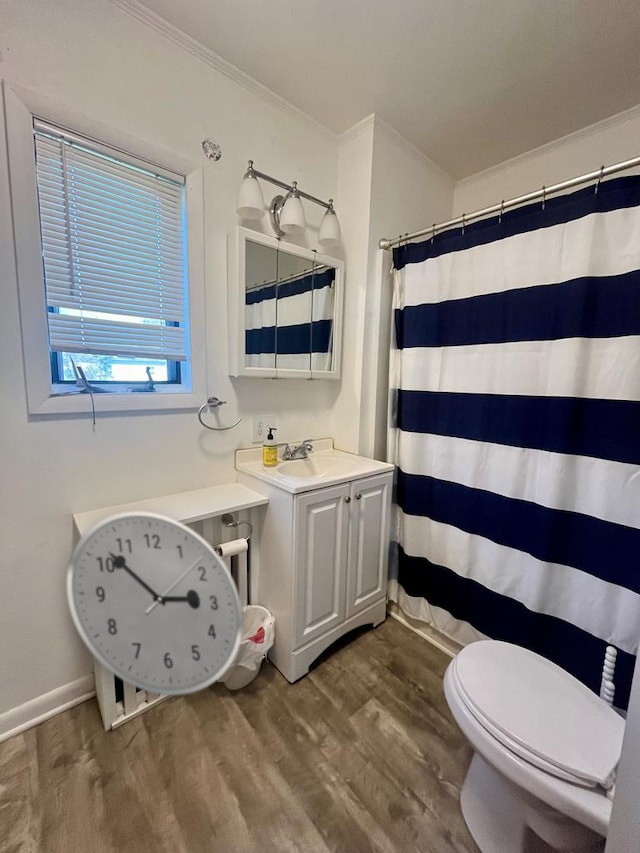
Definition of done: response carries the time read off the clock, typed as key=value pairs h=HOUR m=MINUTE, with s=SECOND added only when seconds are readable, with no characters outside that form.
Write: h=2 m=52 s=8
